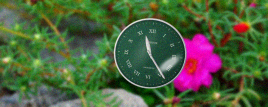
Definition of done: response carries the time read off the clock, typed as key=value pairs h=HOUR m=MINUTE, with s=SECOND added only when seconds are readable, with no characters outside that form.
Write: h=11 m=24
